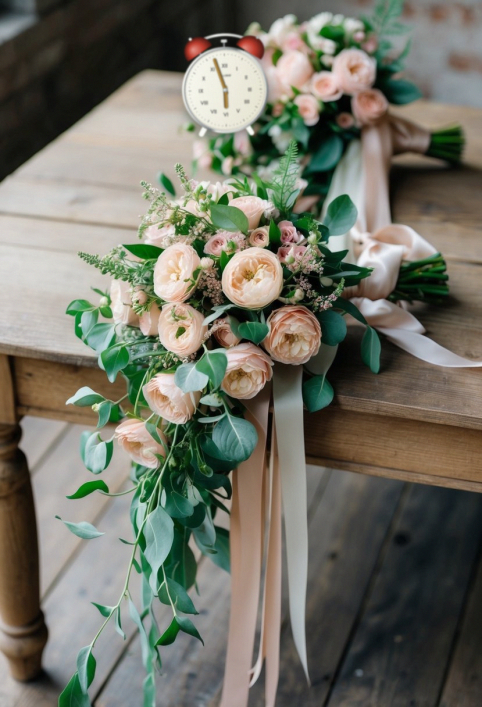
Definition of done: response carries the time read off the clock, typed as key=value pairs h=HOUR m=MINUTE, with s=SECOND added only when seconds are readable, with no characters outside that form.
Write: h=5 m=57
